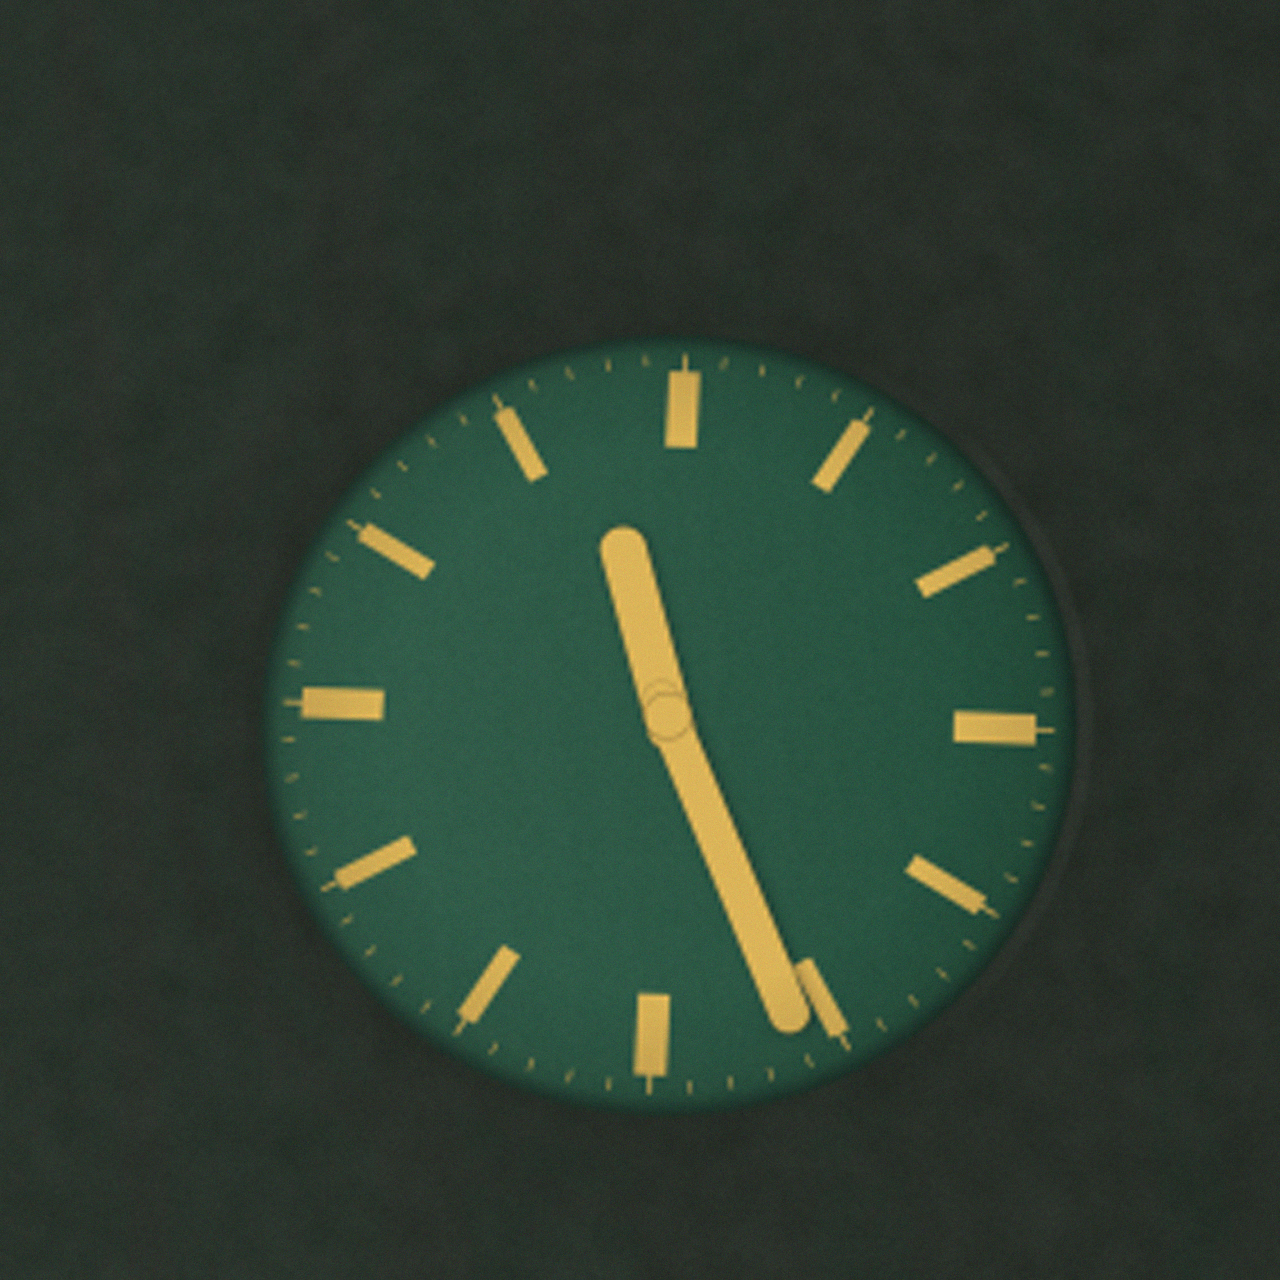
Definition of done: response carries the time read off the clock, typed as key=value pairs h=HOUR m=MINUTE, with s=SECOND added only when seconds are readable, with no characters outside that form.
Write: h=11 m=26
